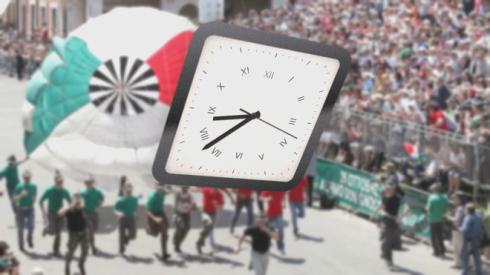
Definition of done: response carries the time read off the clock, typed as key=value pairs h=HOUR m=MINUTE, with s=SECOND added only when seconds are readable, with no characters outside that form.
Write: h=8 m=37 s=18
